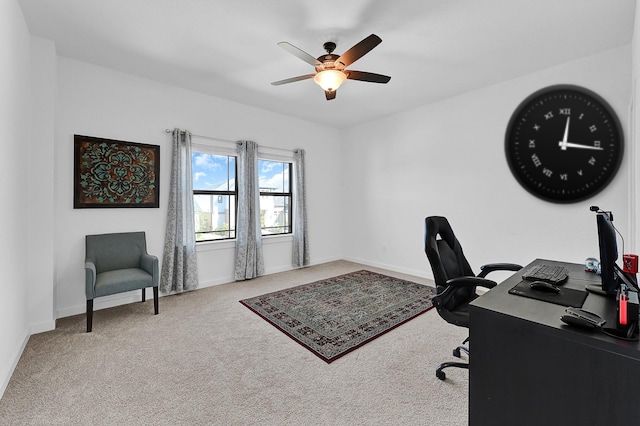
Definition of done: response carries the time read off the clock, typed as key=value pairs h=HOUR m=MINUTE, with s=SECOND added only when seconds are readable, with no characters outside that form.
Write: h=12 m=16
